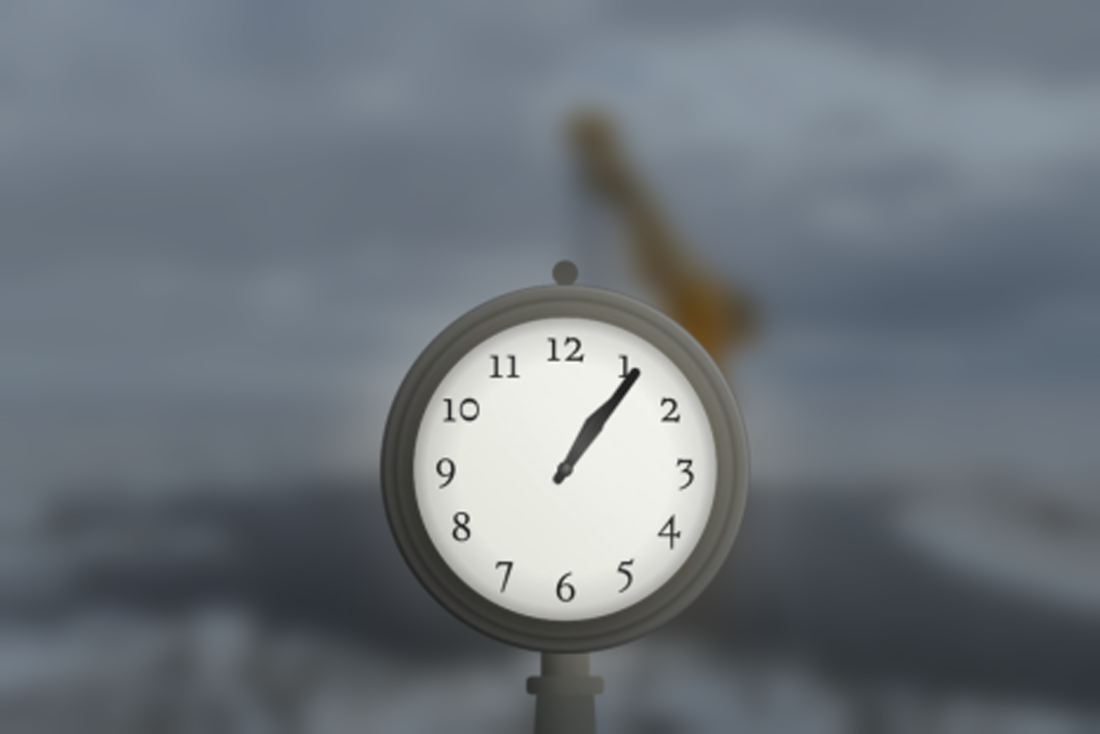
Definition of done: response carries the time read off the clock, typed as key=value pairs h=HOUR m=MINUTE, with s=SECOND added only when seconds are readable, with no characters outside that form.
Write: h=1 m=6
